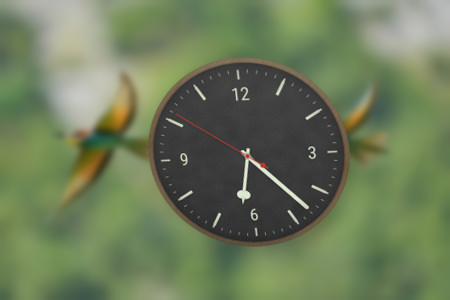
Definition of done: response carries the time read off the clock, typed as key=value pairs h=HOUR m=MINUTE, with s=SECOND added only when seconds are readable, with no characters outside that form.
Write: h=6 m=22 s=51
